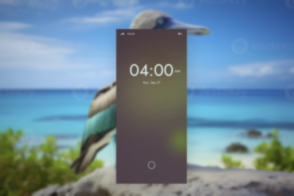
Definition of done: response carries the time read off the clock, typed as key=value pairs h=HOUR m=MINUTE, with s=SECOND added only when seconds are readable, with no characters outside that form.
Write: h=4 m=0
